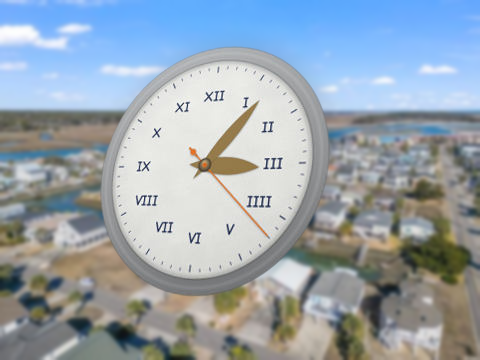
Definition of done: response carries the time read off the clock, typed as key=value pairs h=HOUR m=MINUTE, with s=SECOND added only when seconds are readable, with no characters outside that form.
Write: h=3 m=6 s=22
